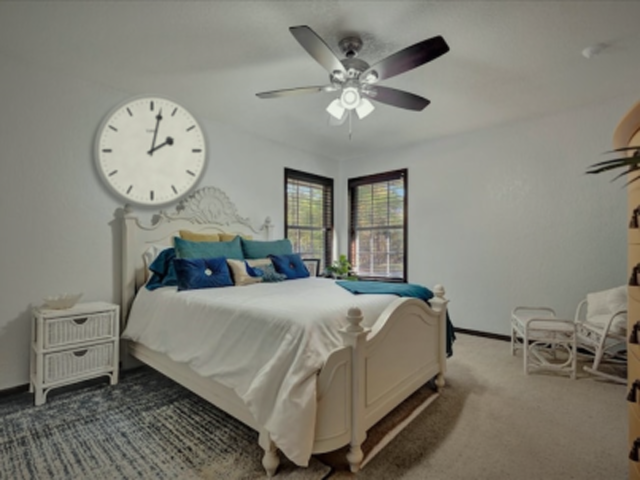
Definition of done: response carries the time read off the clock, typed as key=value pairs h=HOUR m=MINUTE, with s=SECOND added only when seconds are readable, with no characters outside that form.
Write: h=2 m=2
